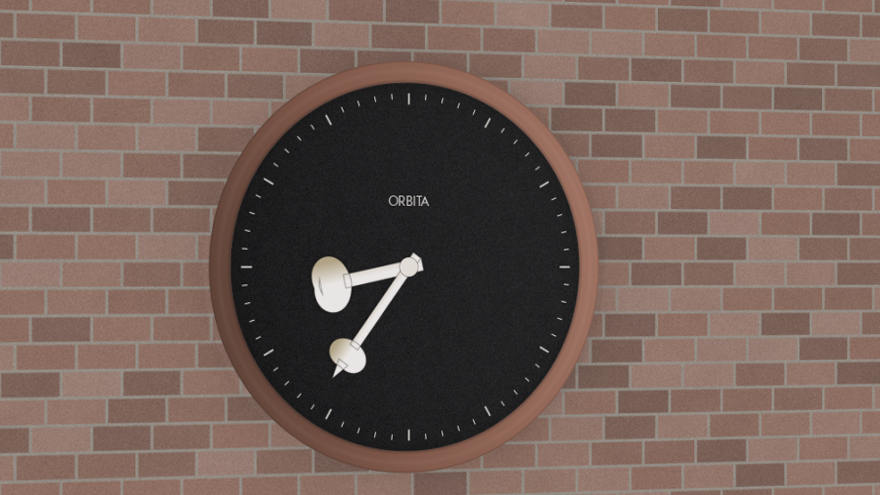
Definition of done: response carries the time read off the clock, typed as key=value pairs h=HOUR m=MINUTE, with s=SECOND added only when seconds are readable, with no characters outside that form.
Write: h=8 m=36
